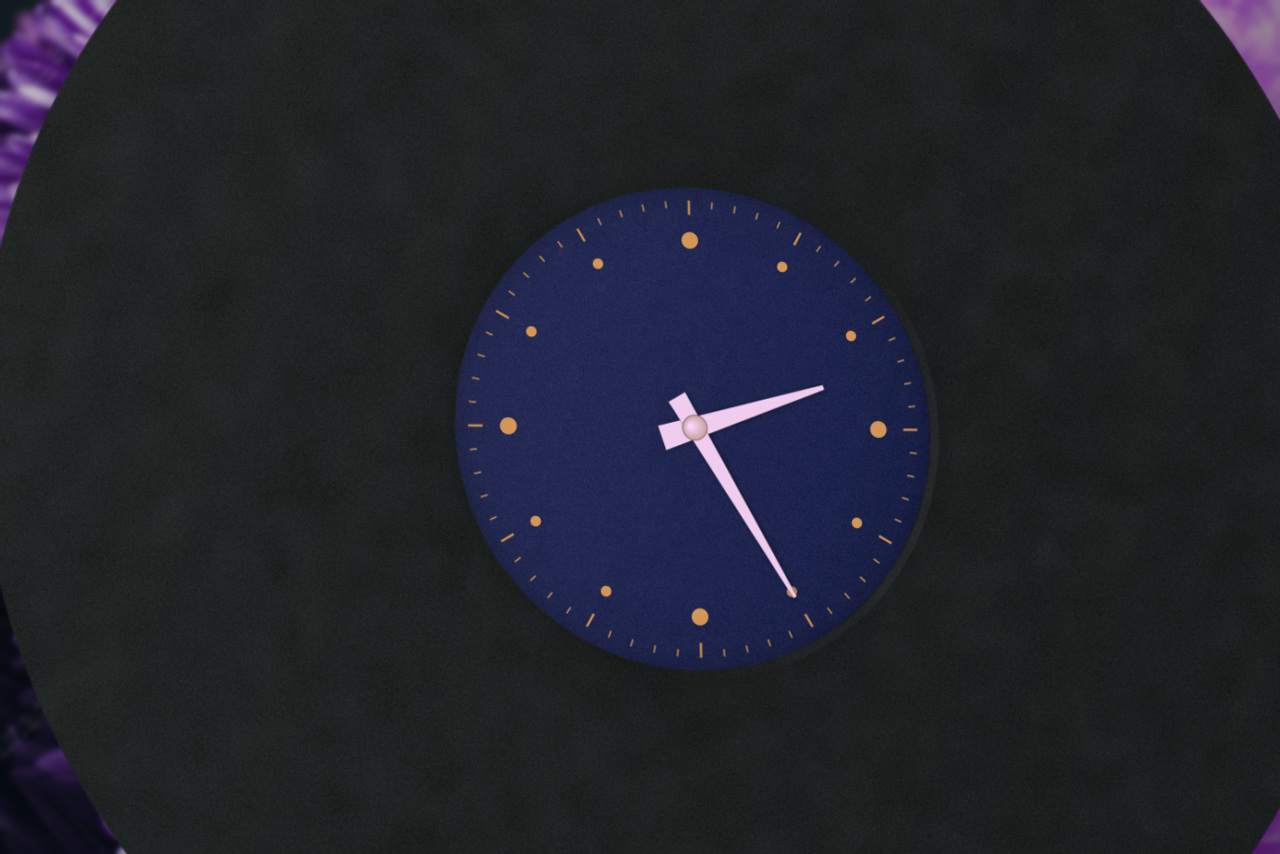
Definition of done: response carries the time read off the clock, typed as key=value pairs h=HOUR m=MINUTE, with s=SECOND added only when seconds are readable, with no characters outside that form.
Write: h=2 m=25
